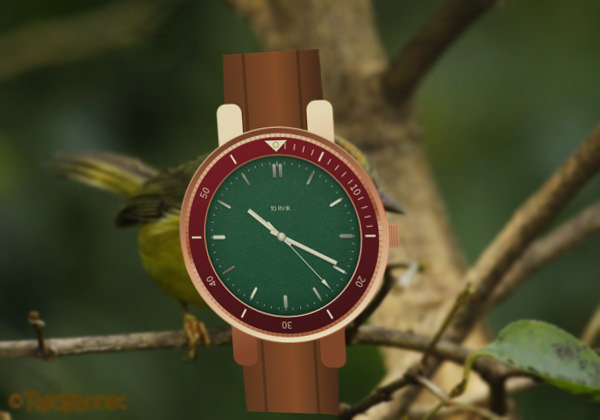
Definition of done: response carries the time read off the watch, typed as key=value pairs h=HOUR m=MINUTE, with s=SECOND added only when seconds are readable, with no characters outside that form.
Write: h=10 m=19 s=23
